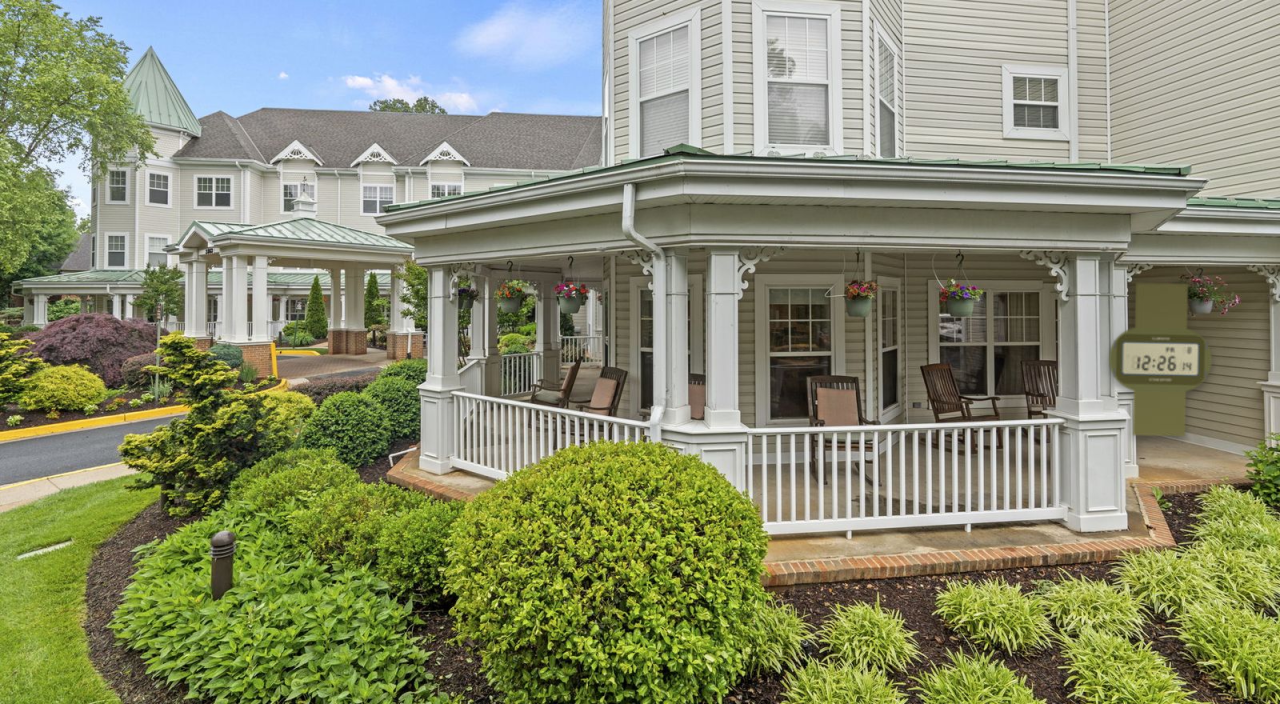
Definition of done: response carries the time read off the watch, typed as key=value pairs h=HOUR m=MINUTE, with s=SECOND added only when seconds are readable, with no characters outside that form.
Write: h=12 m=26
